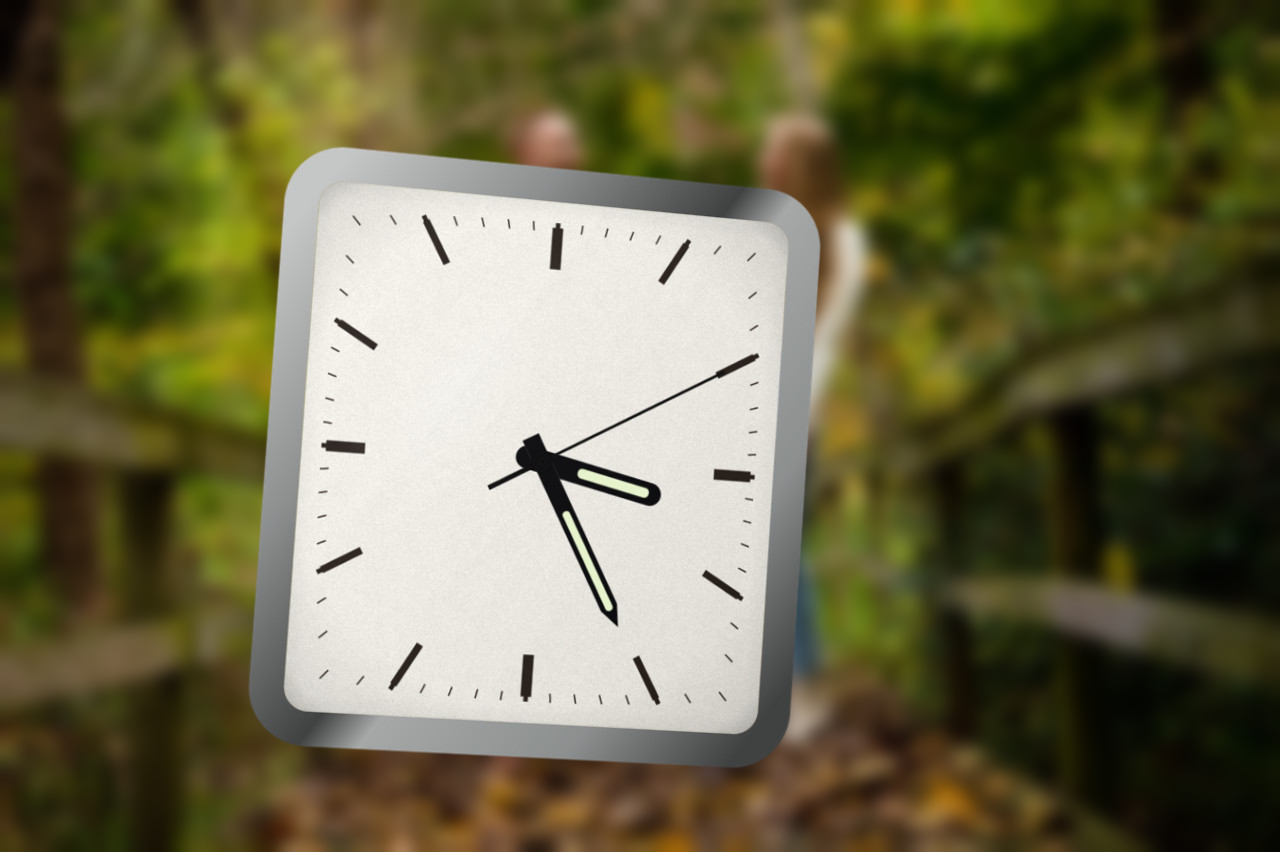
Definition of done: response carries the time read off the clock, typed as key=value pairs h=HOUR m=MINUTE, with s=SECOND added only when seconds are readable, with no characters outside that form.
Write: h=3 m=25 s=10
